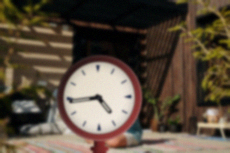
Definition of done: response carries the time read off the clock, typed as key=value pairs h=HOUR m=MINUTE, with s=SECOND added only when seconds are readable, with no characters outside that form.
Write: h=4 m=44
